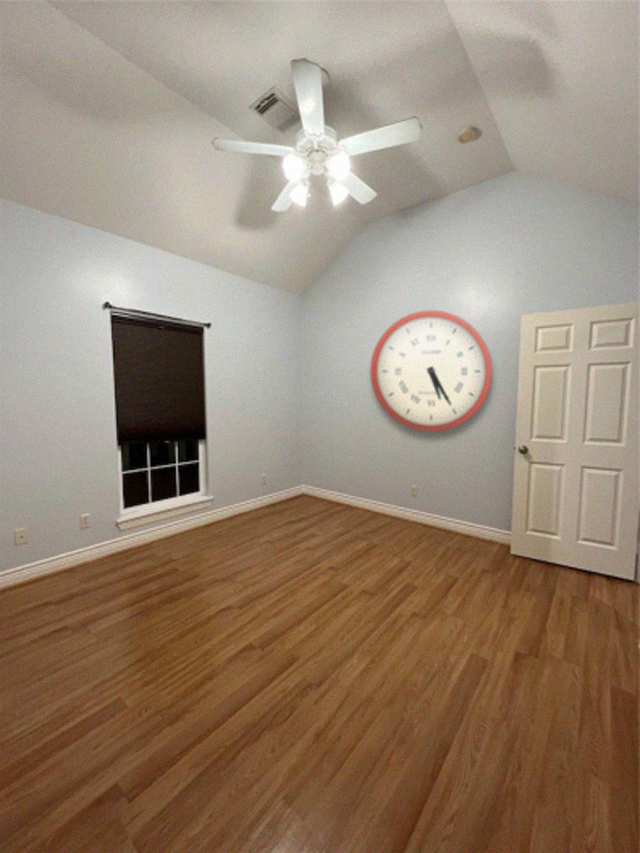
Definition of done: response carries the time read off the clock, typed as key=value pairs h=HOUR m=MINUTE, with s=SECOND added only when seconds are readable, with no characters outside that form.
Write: h=5 m=25
